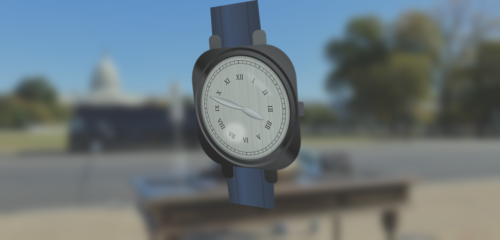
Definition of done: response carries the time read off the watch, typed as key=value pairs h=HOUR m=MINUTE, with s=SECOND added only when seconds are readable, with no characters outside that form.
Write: h=3 m=48
